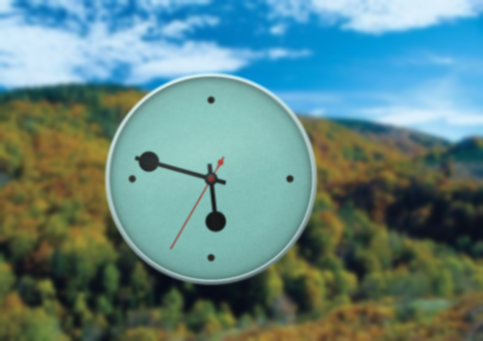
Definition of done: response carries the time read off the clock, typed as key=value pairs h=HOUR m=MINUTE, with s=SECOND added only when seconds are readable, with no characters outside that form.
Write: h=5 m=47 s=35
